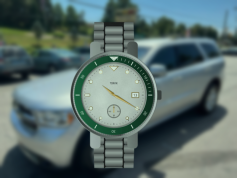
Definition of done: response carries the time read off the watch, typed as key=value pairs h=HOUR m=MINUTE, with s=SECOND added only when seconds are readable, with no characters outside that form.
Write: h=10 m=20
